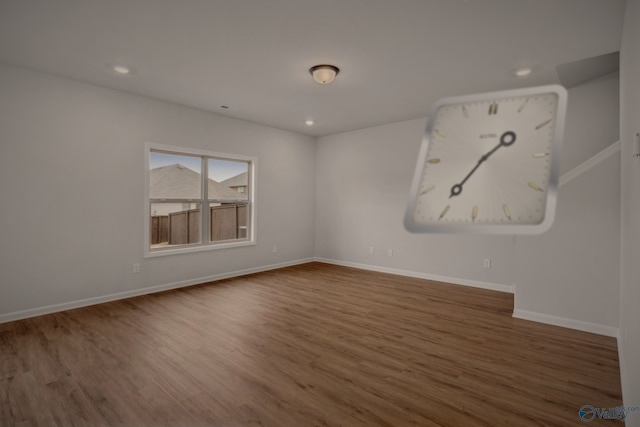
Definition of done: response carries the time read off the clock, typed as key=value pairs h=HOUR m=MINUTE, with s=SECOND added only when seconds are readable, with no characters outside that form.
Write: h=1 m=36
